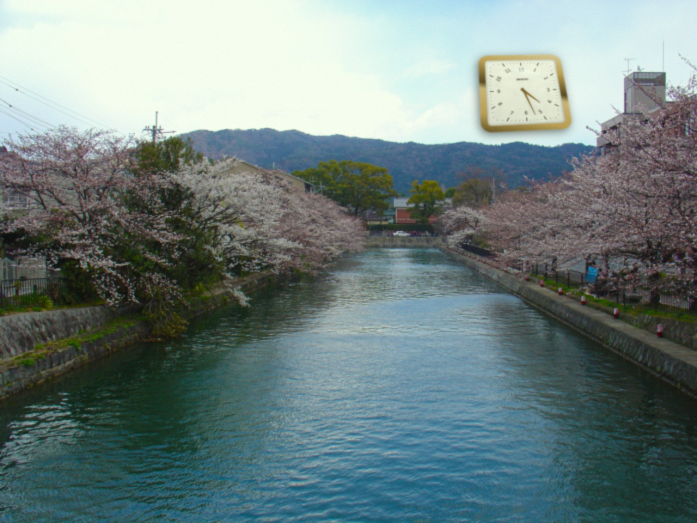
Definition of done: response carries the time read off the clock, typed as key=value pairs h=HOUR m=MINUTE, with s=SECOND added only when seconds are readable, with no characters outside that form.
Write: h=4 m=27
